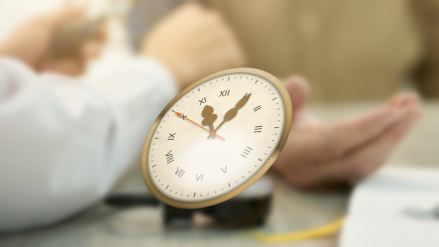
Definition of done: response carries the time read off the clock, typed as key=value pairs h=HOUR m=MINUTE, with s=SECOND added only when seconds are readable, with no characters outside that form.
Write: h=11 m=5 s=50
